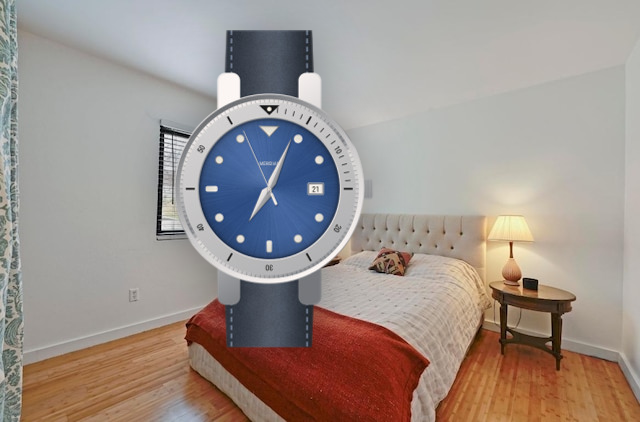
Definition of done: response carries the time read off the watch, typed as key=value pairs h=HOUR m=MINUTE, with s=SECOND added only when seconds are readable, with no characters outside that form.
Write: h=7 m=3 s=56
